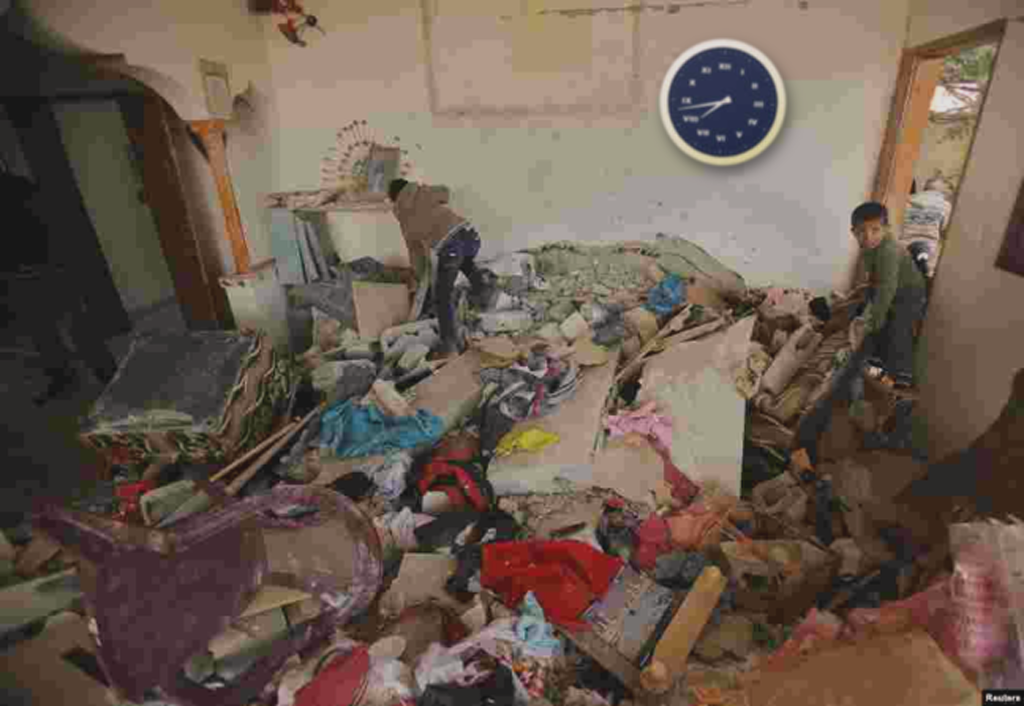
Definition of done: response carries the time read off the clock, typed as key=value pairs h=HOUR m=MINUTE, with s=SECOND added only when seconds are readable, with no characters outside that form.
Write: h=7 m=43
